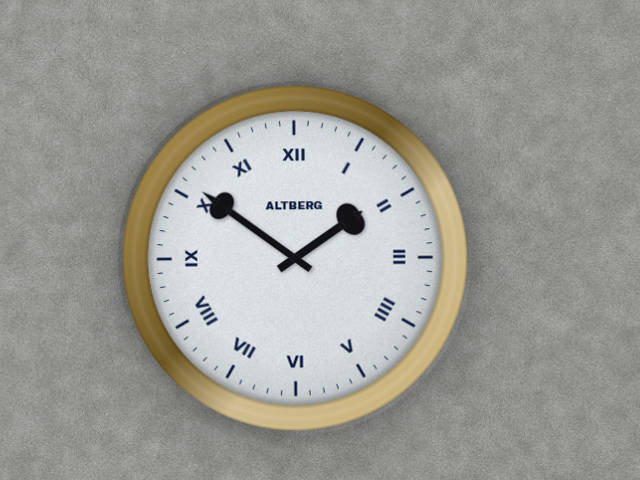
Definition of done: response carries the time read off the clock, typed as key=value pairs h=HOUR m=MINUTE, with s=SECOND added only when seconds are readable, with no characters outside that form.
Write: h=1 m=51
